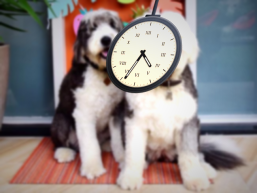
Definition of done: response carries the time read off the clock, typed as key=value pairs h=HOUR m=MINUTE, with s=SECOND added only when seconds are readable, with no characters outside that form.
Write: h=4 m=34
